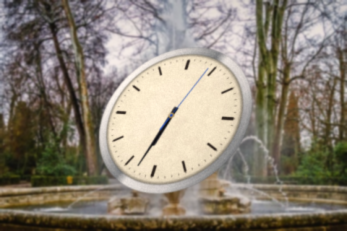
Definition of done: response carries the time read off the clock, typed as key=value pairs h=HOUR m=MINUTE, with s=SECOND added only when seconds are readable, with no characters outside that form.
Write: h=6 m=33 s=4
